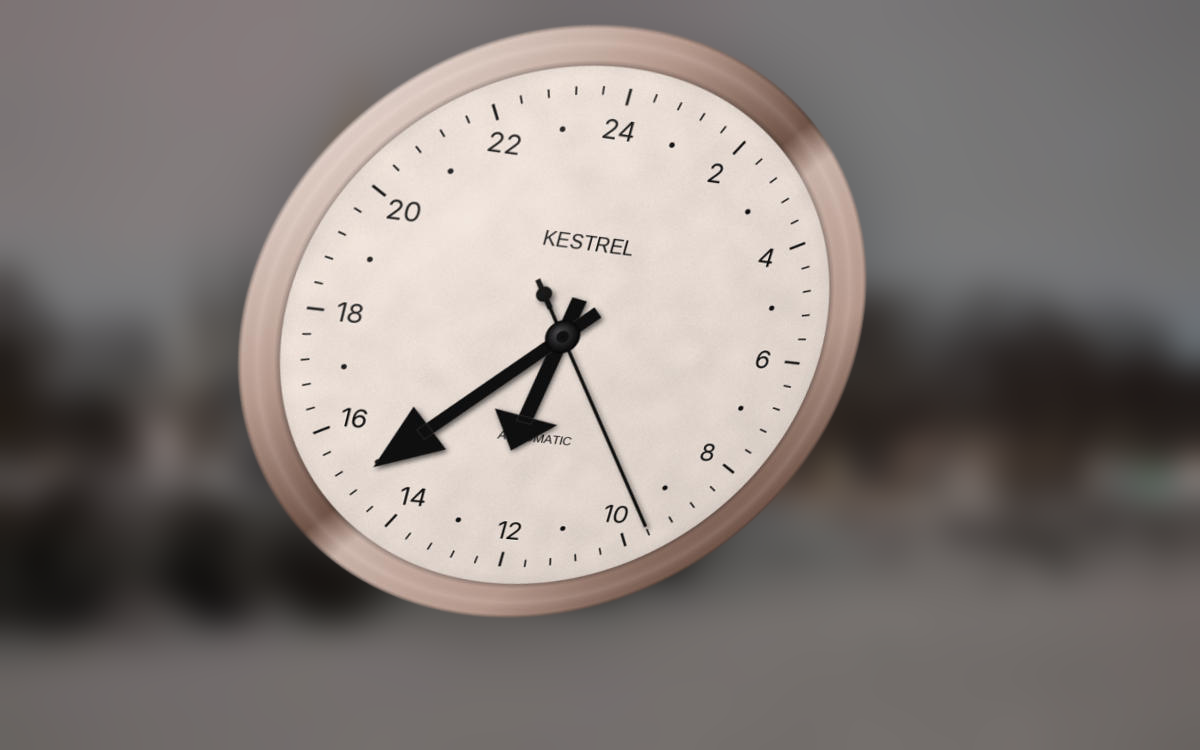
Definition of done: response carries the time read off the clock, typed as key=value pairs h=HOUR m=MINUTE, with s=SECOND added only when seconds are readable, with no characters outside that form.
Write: h=12 m=37 s=24
